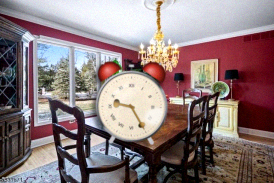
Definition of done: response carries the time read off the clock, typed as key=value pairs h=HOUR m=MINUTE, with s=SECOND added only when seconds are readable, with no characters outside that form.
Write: h=9 m=25
